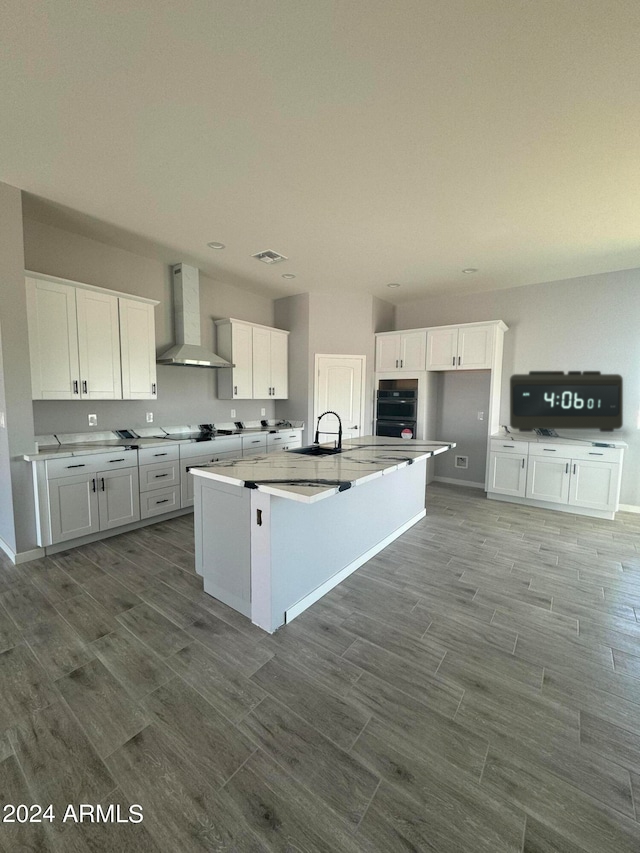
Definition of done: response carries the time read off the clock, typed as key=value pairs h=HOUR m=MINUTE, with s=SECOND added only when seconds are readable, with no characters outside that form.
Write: h=4 m=6 s=1
